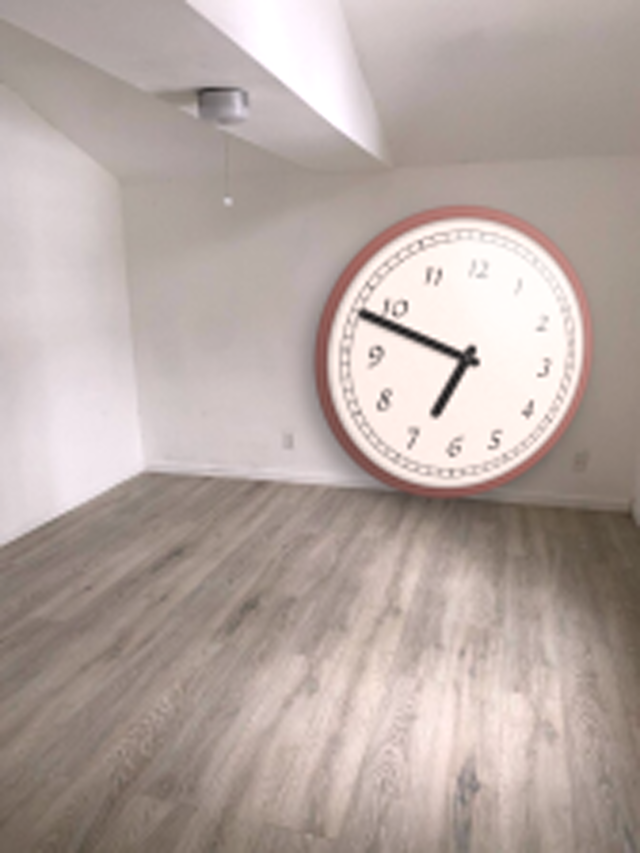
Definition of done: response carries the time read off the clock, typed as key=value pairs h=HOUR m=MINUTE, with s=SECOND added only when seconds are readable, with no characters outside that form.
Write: h=6 m=48
